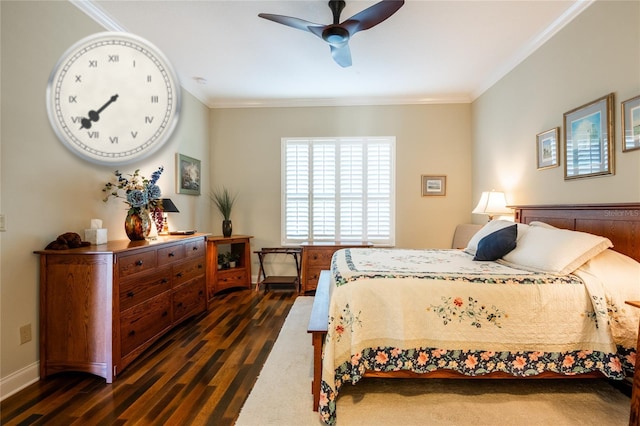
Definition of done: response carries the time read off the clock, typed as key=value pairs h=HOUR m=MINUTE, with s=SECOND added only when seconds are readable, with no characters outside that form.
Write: h=7 m=38
